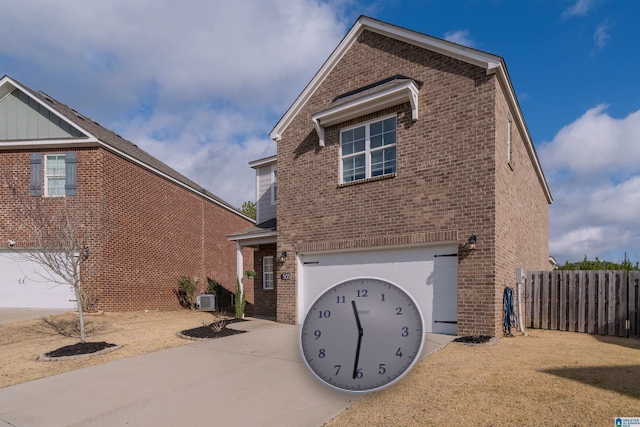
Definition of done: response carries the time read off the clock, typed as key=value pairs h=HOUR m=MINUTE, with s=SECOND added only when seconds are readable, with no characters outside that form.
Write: h=11 m=31
